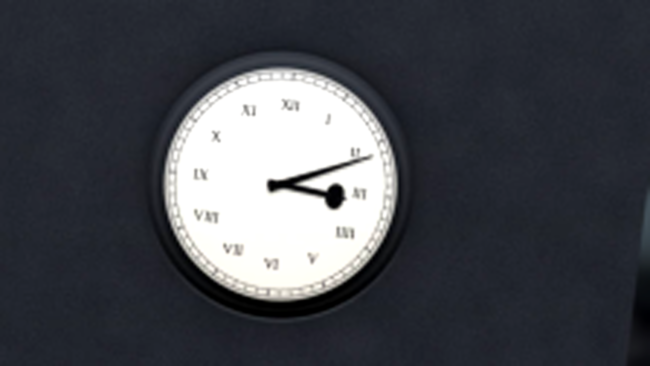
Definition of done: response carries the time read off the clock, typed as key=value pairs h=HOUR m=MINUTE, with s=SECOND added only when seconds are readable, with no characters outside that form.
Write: h=3 m=11
